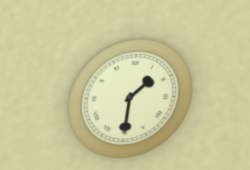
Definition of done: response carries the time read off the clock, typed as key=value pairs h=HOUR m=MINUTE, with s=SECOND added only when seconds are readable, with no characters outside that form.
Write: h=1 m=30
